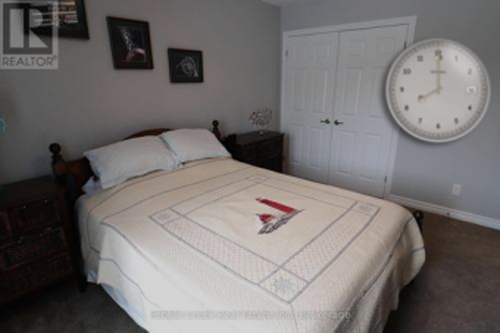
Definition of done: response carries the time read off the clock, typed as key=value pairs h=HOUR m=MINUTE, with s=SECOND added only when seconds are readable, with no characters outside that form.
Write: h=8 m=0
